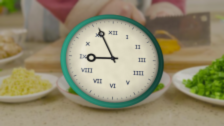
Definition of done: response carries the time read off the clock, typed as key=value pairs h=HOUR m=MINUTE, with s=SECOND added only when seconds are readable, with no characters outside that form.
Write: h=8 m=56
